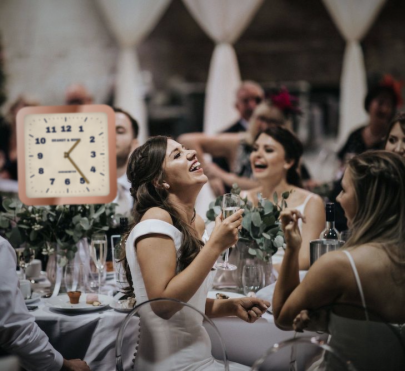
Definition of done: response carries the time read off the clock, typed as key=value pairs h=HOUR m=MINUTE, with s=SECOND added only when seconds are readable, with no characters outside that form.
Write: h=1 m=24
